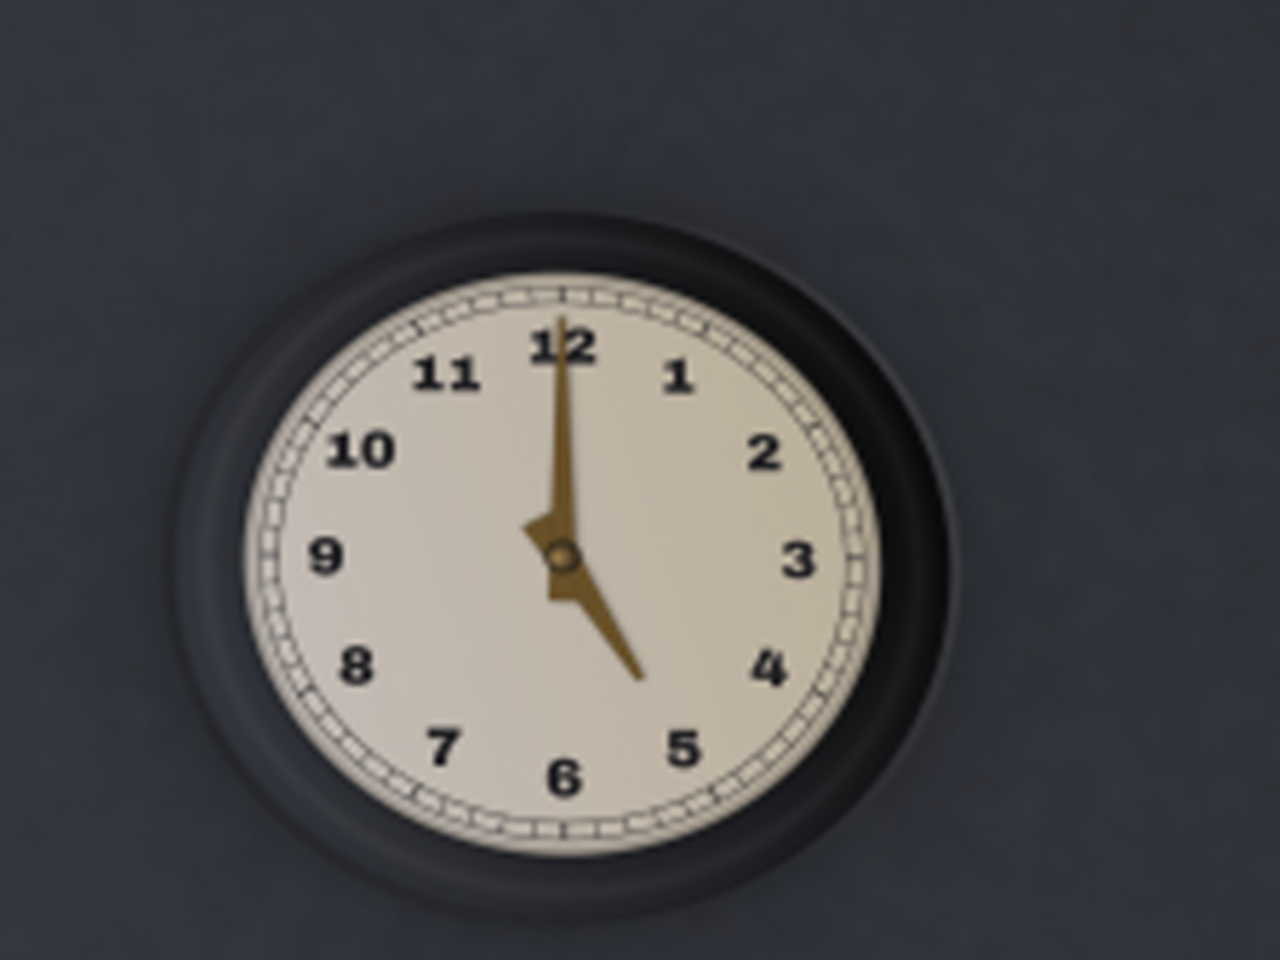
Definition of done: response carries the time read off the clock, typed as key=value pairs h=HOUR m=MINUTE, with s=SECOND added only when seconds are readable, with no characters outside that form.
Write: h=5 m=0
